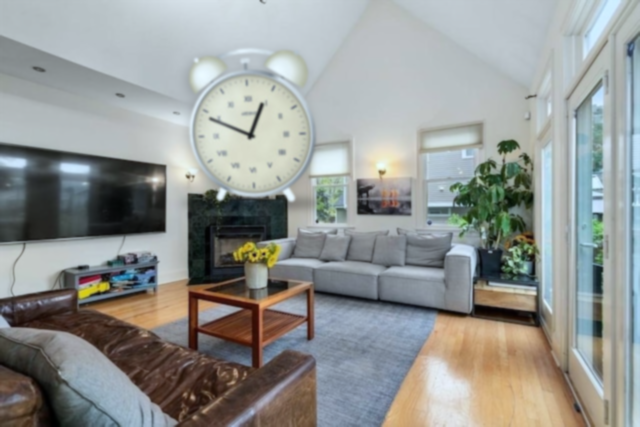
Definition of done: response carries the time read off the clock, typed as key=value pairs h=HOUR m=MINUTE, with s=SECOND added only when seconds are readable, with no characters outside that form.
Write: h=12 m=49
